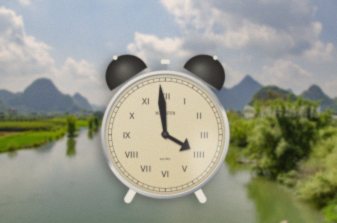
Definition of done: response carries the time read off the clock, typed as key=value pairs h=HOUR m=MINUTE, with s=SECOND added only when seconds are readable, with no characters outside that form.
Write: h=3 m=59
